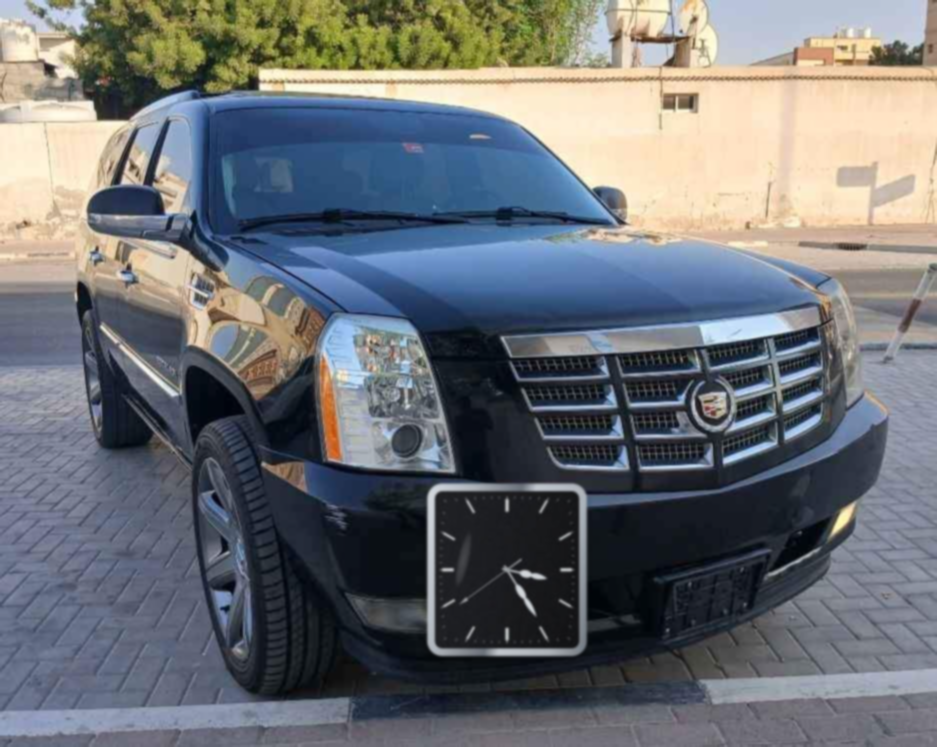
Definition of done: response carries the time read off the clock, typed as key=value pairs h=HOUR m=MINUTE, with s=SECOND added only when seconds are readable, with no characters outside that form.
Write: h=3 m=24 s=39
